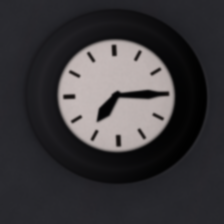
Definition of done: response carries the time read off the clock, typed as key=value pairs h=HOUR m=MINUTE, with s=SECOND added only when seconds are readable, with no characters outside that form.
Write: h=7 m=15
